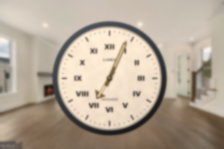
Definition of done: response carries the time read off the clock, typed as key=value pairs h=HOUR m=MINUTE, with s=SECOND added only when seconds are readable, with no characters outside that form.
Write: h=7 m=4
